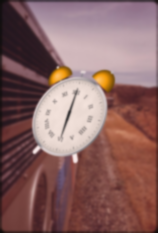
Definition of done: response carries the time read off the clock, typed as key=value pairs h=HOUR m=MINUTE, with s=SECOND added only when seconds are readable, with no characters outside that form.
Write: h=6 m=0
